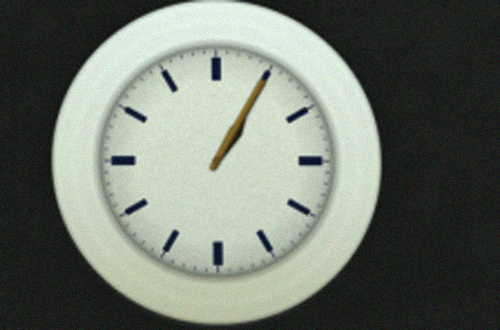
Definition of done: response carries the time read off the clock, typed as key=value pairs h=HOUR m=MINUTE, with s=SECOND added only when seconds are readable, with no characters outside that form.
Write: h=1 m=5
